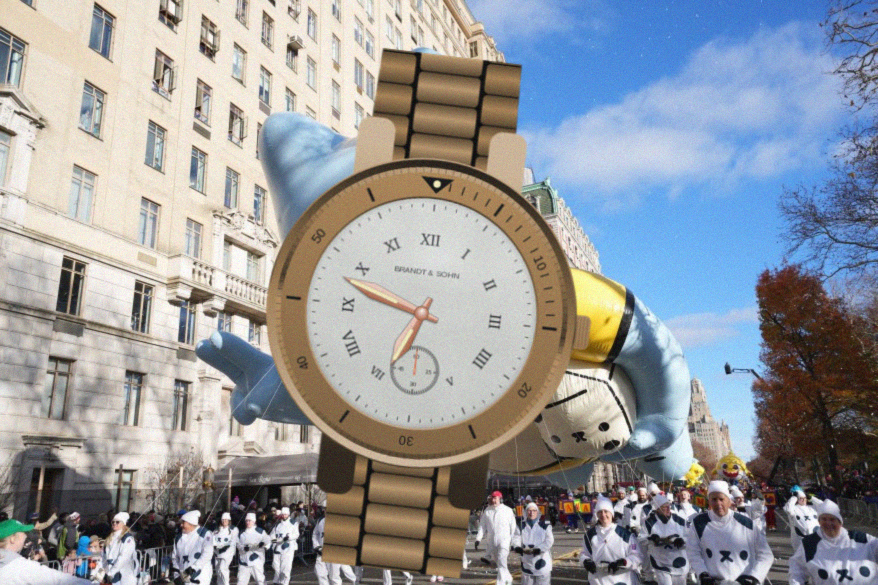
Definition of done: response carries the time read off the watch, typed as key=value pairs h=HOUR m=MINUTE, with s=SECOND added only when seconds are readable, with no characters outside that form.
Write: h=6 m=48
